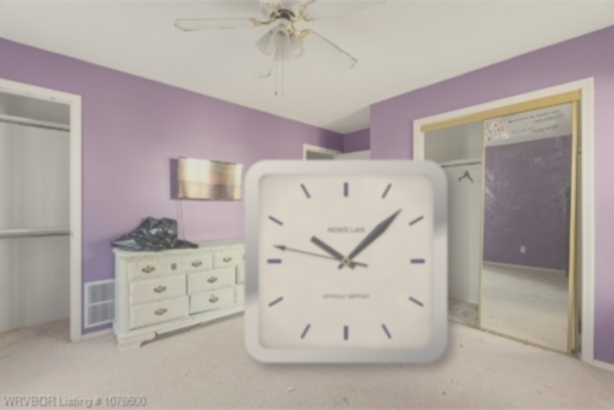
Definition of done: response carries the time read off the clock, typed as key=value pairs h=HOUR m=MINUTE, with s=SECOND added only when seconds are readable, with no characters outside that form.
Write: h=10 m=7 s=47
